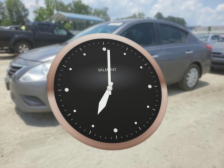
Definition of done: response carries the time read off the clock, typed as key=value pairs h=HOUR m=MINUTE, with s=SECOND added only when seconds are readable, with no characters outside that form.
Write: h=7 m=1
